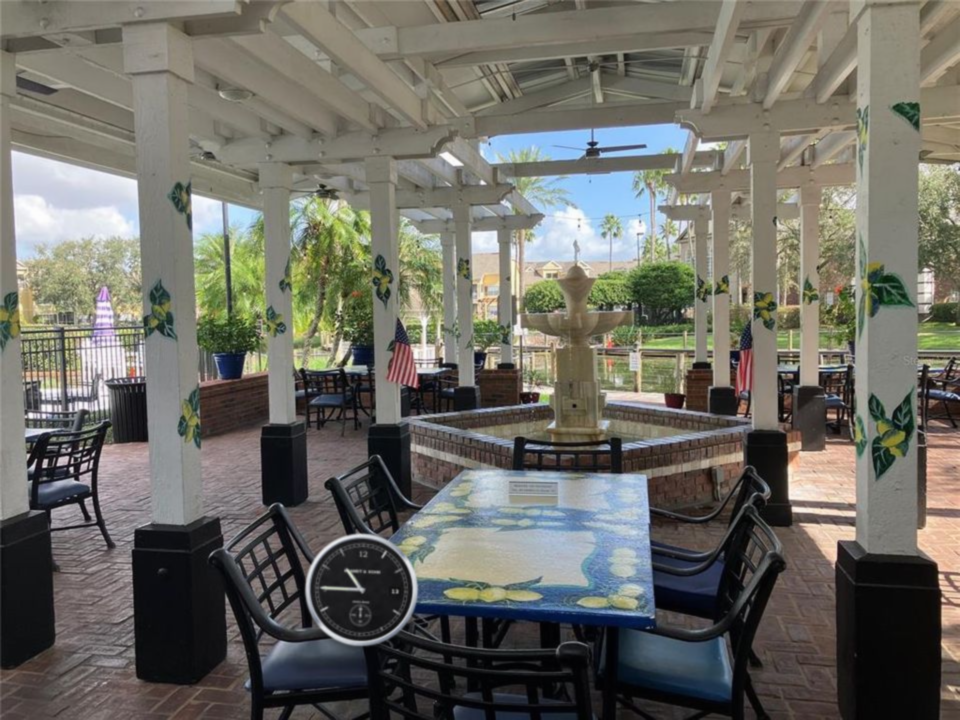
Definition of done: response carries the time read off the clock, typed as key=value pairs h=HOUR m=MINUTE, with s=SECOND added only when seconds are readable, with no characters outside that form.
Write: h=10 m=45
